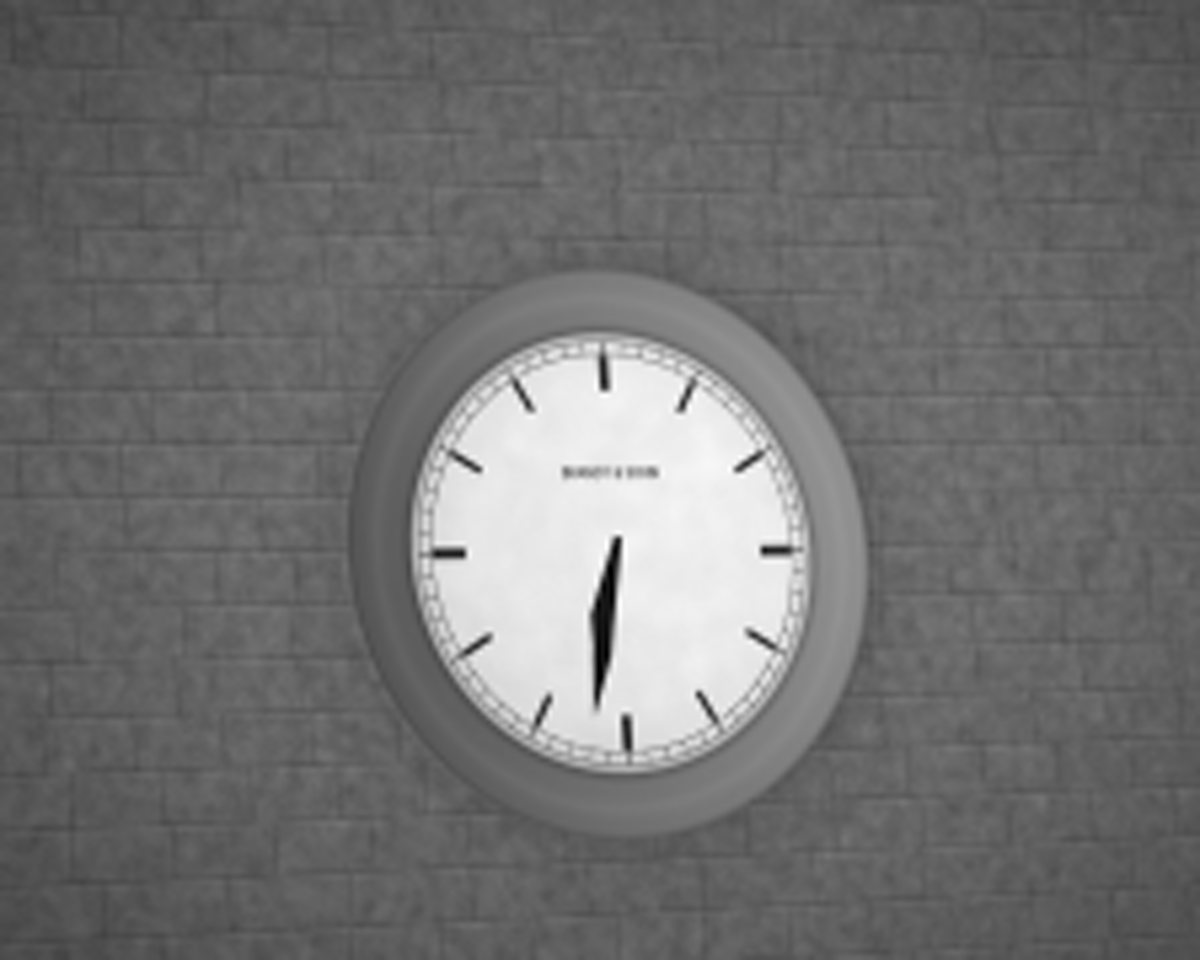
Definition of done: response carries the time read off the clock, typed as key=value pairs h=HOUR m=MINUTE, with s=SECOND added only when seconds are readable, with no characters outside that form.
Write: h=6 m=32
